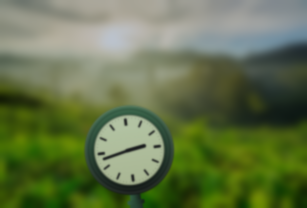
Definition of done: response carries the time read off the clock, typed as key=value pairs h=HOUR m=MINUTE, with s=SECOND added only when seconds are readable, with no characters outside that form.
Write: h=2 m=43
